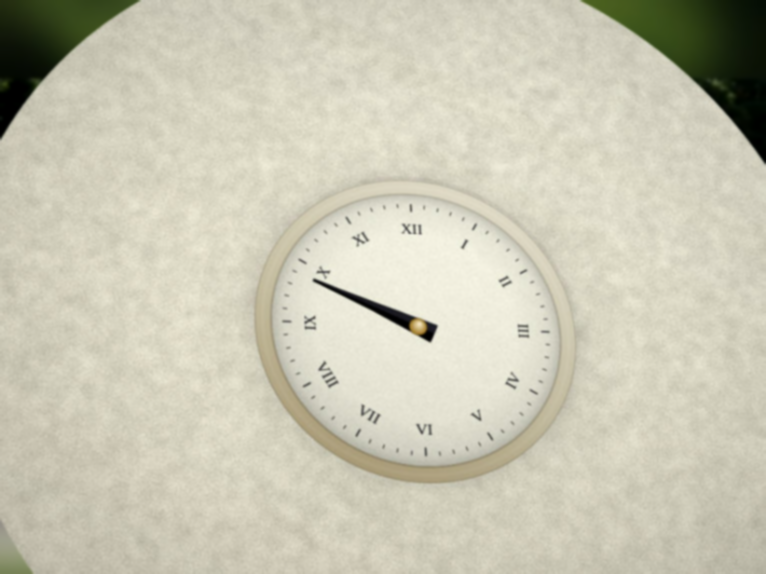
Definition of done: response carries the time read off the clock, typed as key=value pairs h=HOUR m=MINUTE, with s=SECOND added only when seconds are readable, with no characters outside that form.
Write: h=9 m=49
